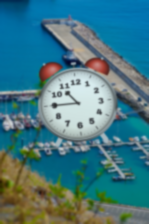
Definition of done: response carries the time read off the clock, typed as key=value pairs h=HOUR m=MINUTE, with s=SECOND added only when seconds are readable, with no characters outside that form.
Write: h=10 m=45
